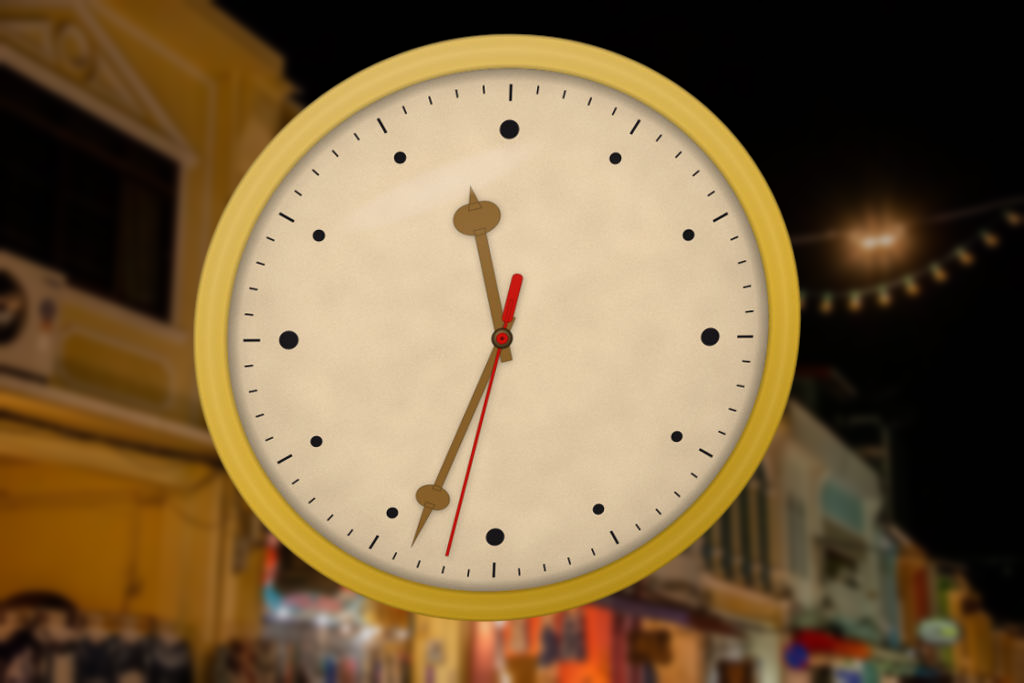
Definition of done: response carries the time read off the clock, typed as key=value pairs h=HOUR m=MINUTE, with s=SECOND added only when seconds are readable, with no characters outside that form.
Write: h=11 m=33 s=32
